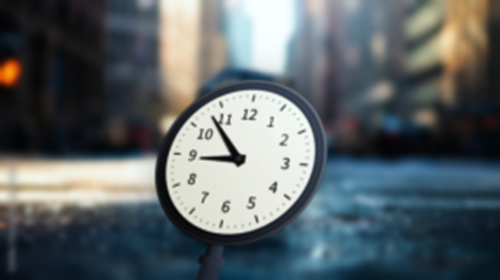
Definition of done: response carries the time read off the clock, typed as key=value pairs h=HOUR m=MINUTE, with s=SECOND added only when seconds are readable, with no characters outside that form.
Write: h=8 m=53
